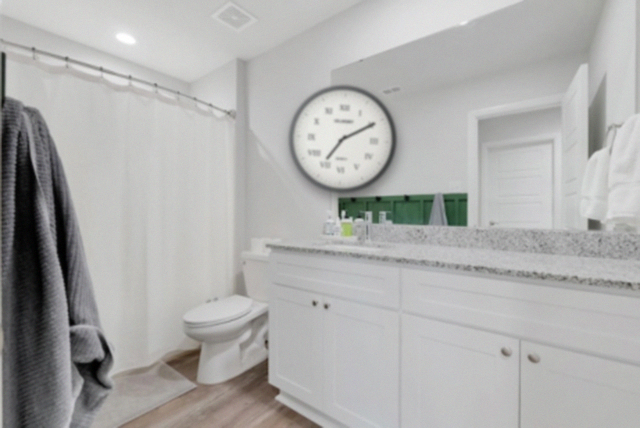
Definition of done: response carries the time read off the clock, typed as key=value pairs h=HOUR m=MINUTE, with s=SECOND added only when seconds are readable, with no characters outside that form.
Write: h=7 m=10
